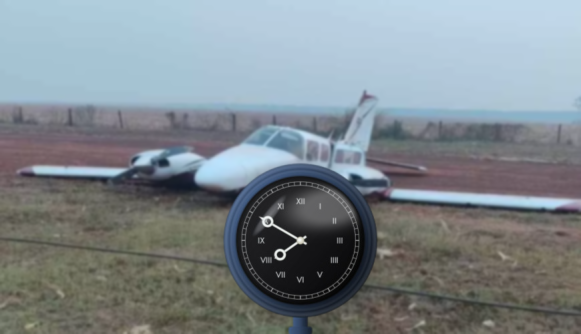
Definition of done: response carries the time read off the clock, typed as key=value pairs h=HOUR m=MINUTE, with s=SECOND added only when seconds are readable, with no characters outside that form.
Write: h=7 m=50
